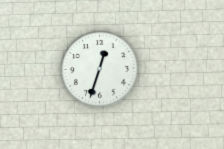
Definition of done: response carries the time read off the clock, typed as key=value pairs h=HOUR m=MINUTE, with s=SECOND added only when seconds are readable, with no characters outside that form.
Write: h=12 m=33
